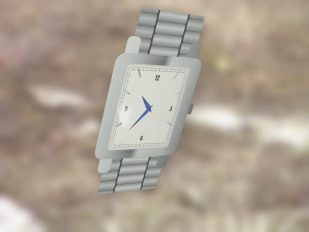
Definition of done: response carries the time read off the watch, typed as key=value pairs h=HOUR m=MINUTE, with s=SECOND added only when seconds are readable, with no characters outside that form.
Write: h=10 m=36
